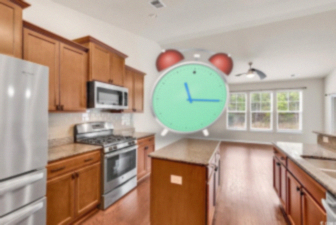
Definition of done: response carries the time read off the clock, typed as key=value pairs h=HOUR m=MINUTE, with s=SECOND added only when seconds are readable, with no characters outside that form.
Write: h=11 m=15
